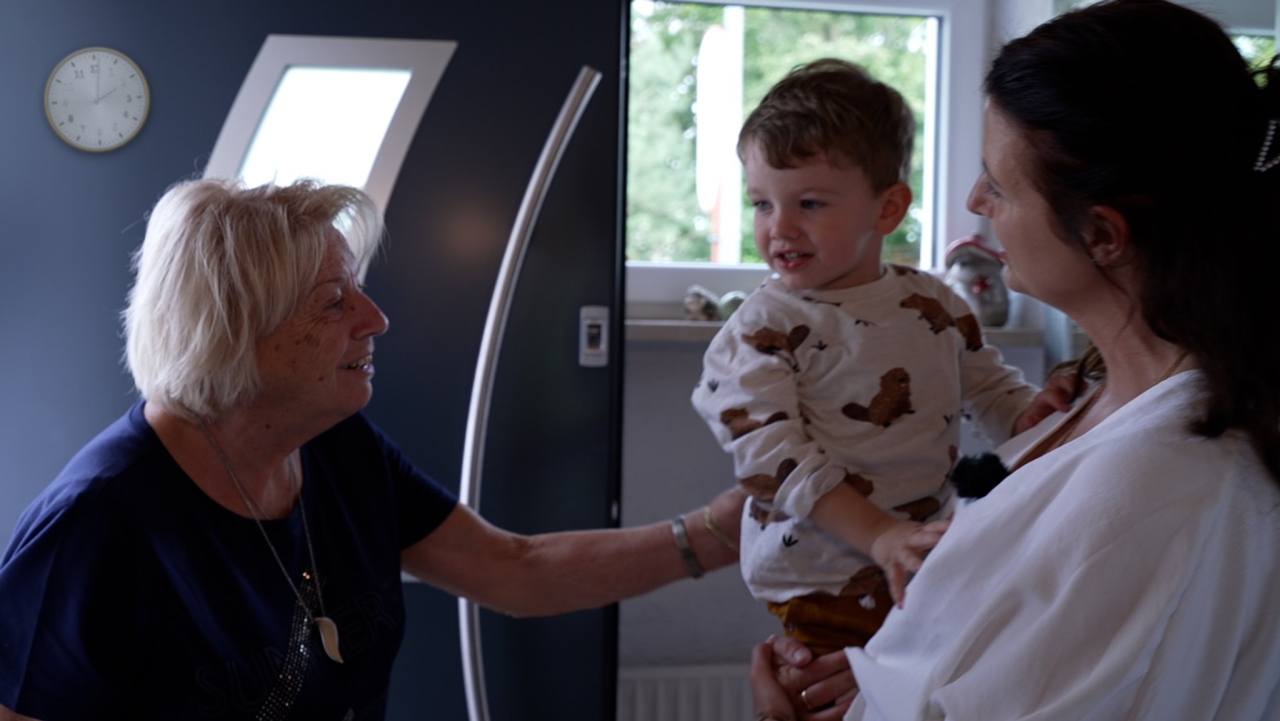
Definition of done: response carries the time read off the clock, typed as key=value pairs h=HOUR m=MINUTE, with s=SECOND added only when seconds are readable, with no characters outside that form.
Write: h=2 m=1
